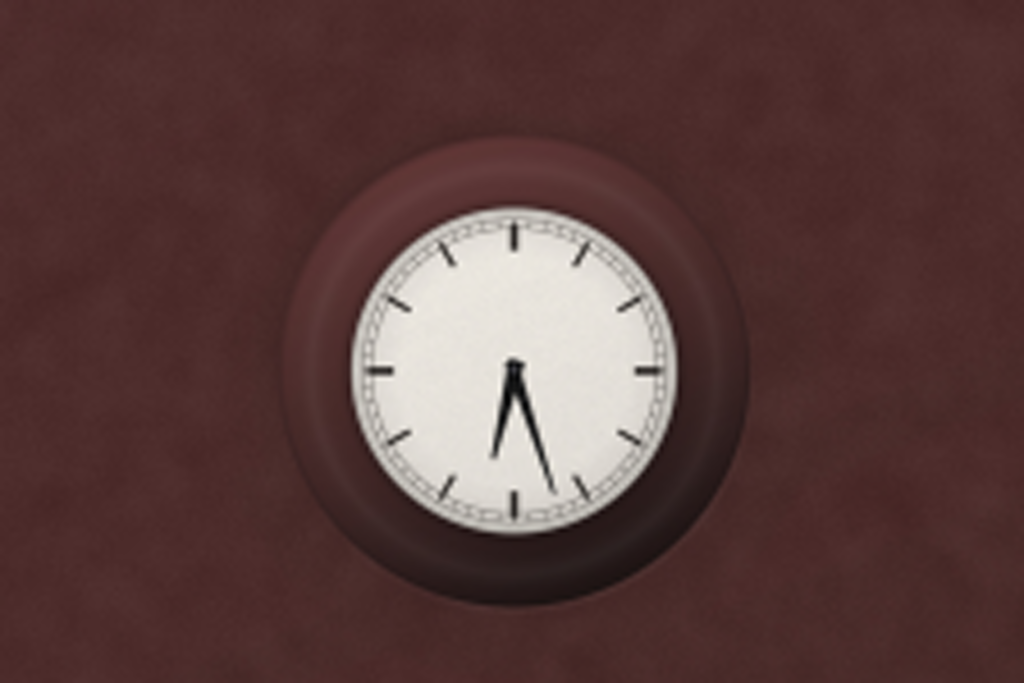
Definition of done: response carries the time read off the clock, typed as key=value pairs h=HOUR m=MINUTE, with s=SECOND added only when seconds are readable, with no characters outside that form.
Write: h=6 m=27
